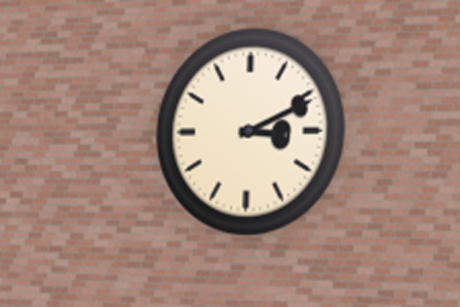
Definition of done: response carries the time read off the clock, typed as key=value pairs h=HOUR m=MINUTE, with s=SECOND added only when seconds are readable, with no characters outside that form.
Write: h=3 m=11
